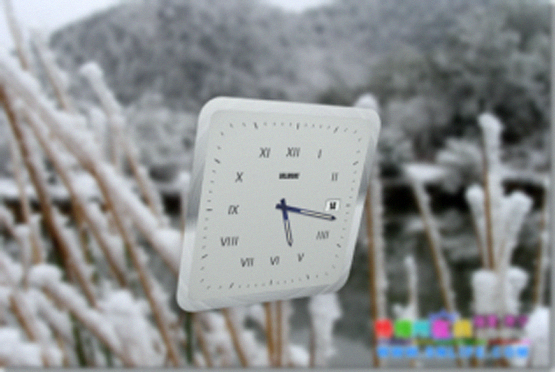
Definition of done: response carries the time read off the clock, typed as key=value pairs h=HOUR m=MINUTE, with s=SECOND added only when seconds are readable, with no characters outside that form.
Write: h=5 m=17
